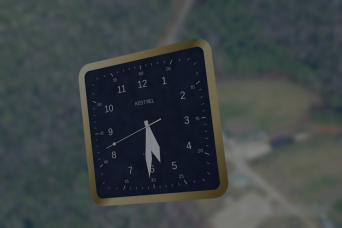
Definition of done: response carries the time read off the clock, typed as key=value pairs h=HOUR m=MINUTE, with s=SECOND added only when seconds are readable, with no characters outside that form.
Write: h=5 m=30 s=42
